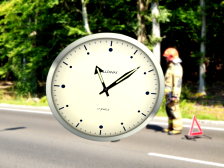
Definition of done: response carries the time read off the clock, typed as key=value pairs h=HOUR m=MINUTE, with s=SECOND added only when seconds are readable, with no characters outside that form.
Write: h=11 m=8
